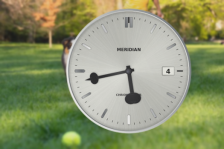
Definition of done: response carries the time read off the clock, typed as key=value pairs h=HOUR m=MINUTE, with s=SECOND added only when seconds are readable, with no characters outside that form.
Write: h=5 m=43
